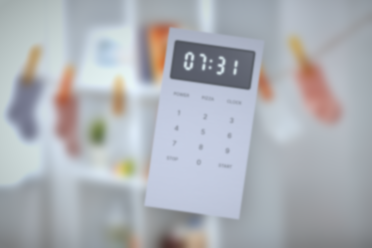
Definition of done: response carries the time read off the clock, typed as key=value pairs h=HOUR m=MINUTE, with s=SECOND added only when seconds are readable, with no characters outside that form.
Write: h=7 m=31
